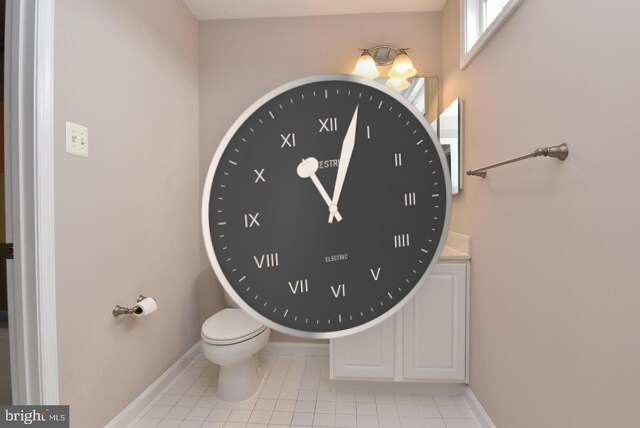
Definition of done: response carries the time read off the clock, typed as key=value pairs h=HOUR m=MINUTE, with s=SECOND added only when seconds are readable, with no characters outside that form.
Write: h=11 m=3
